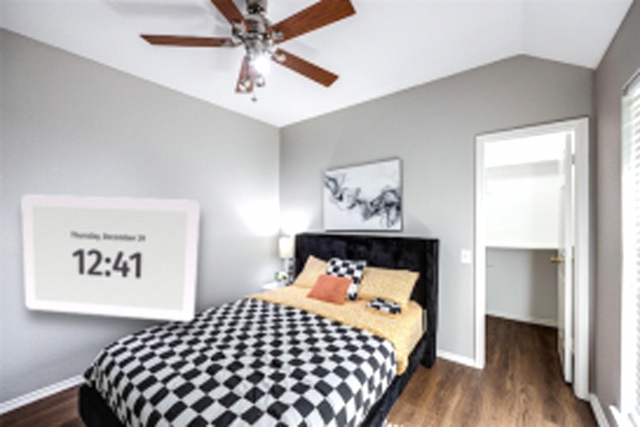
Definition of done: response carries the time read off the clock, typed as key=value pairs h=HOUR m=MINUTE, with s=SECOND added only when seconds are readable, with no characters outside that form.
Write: h=12 m=41
